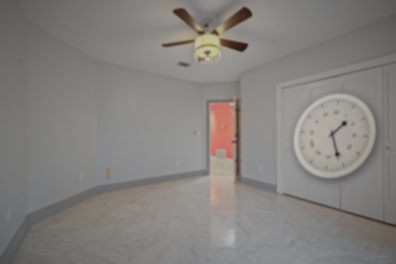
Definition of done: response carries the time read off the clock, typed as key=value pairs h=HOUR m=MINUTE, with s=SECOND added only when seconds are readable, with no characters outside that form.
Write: h=1 m=26
